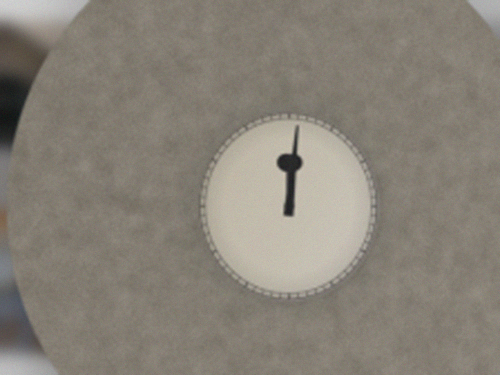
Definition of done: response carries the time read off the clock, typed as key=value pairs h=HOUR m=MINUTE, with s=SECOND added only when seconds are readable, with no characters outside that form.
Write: h=12 m=1
